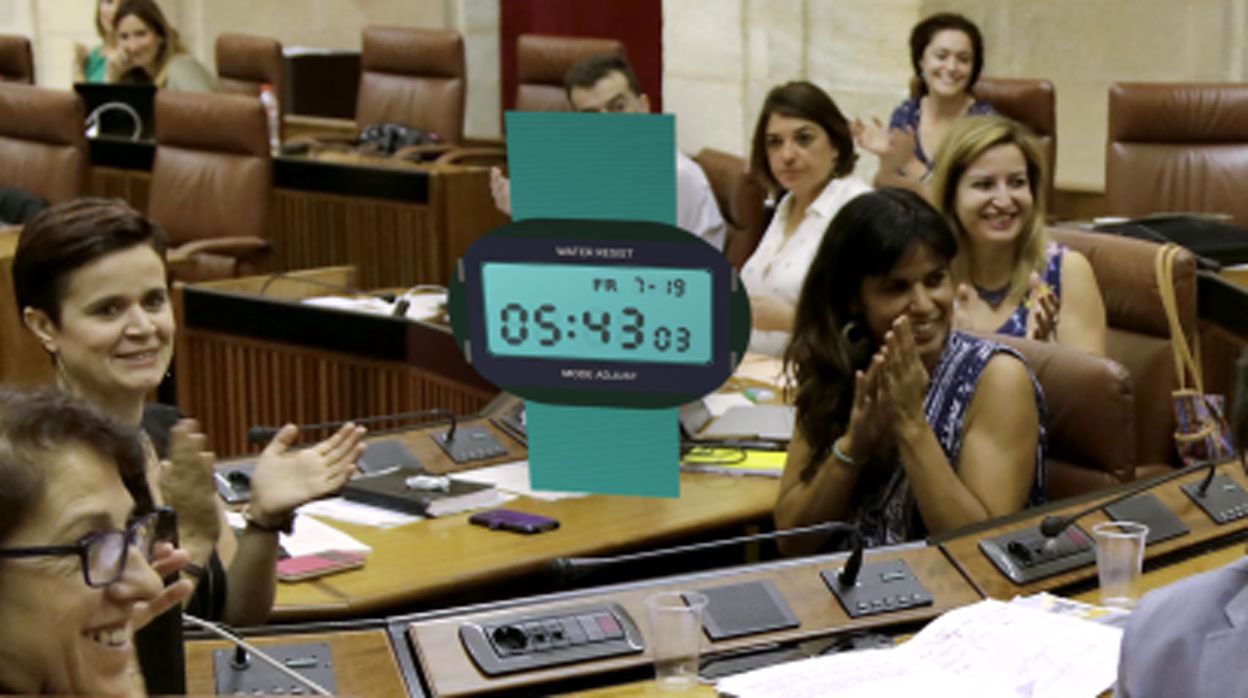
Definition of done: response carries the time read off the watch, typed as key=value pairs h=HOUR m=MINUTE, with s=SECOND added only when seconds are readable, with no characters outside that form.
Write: h=5 m=43 s=3
